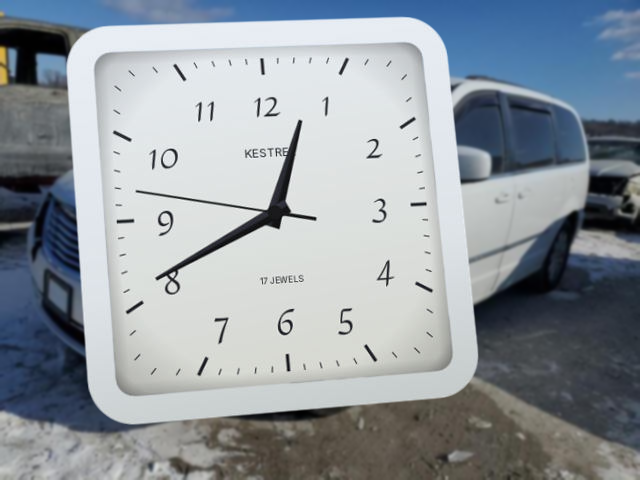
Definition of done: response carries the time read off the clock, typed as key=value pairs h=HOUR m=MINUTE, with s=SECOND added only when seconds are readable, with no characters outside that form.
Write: h=12 m=40 s=47
